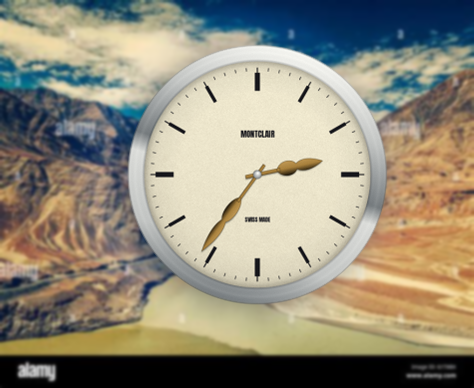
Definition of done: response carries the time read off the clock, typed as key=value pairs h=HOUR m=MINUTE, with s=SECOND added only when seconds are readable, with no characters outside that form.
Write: h=2 m=36
